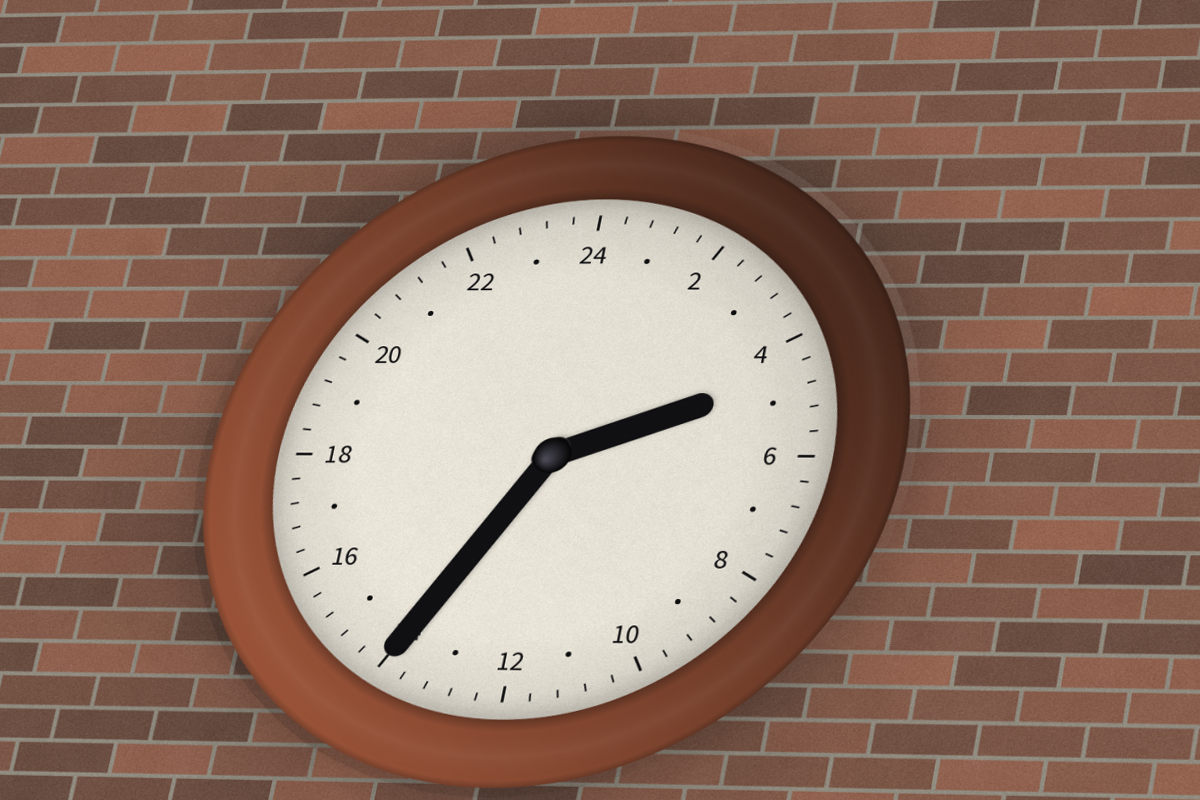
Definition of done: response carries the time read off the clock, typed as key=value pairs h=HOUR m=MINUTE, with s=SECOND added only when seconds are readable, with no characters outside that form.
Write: h=4 m=35
